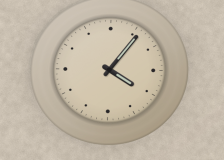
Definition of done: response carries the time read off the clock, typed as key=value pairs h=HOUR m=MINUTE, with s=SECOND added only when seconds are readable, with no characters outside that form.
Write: h=4 m=6
